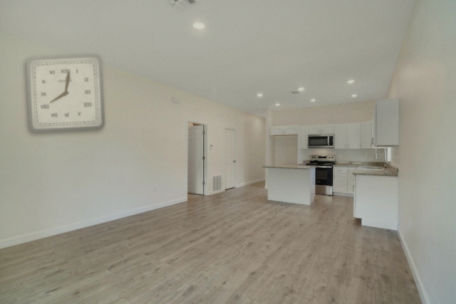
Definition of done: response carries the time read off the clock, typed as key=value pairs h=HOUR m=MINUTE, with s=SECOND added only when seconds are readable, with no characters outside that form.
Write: h=8 m=2
